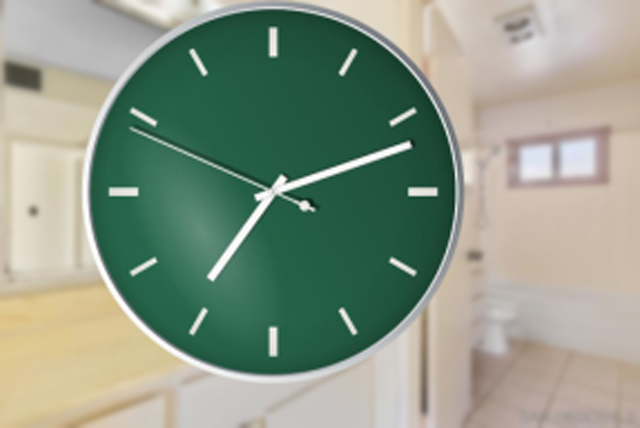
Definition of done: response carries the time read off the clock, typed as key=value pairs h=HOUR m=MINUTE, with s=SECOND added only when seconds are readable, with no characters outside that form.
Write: h=7 m=11 s=49
